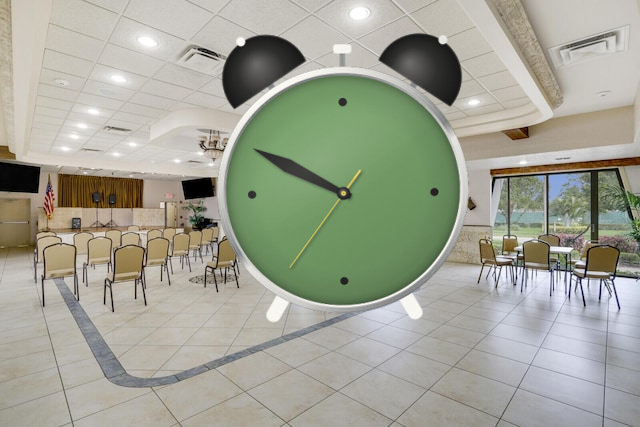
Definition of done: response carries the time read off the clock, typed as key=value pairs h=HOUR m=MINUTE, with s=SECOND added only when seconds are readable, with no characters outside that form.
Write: h=9 m=49 s=36
